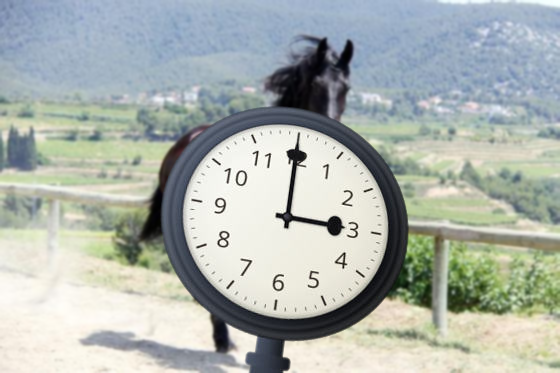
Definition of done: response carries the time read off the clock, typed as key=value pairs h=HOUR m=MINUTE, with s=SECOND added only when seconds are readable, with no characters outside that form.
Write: h=3 m=0
